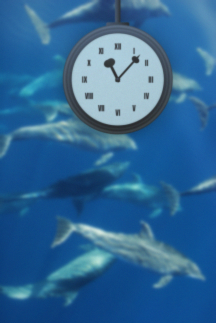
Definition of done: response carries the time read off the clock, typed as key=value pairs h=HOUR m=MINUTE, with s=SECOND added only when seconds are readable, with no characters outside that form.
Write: h=11 m=7
